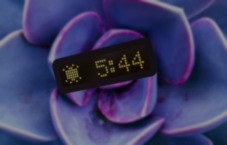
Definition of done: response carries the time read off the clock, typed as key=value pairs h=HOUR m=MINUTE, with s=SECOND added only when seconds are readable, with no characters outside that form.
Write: h=5 m=44
